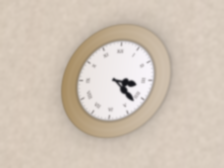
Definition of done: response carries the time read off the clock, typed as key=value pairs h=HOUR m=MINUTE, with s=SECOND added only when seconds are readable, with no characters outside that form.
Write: h=3 m=22
